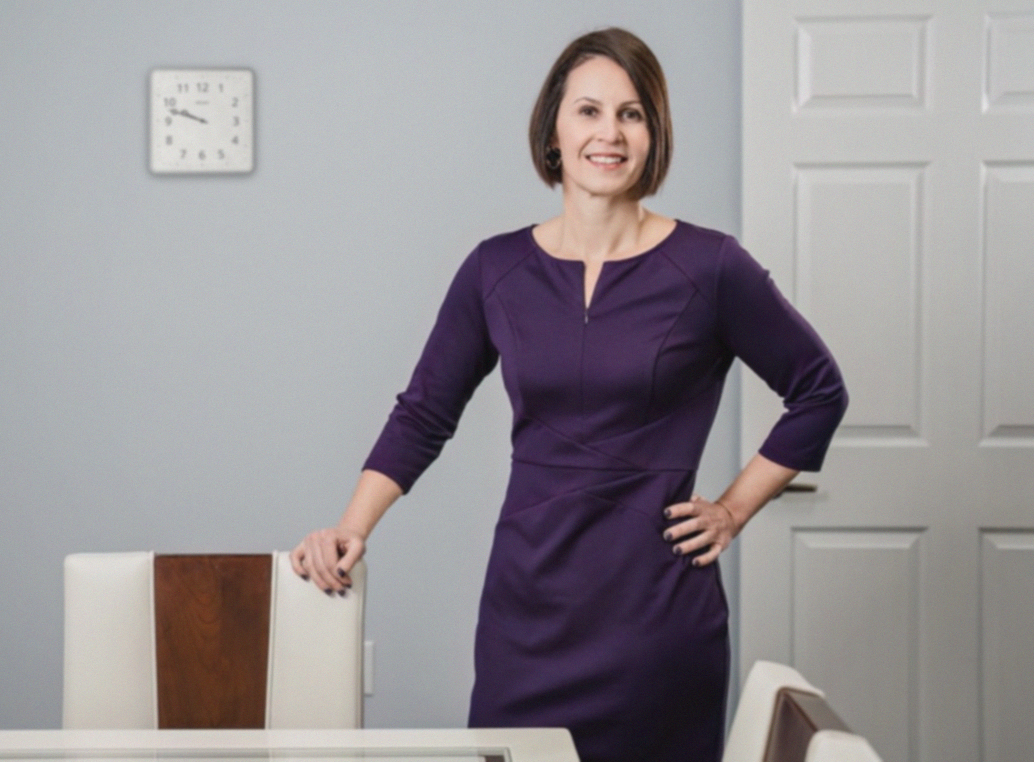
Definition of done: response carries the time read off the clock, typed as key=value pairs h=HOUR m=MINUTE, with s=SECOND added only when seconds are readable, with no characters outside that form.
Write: h=9 m=48
